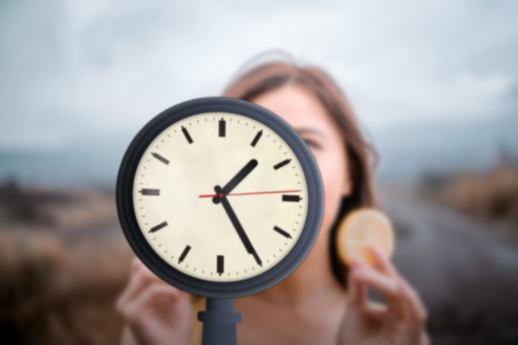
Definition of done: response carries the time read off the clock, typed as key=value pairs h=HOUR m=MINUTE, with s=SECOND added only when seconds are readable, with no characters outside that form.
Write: h=1 m=25 s=14
